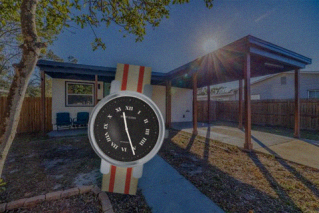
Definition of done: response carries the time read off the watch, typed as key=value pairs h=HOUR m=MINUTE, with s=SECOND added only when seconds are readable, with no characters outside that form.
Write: h=11 m=26
